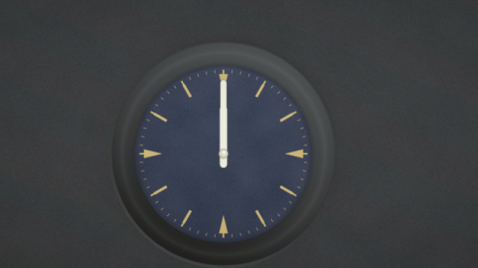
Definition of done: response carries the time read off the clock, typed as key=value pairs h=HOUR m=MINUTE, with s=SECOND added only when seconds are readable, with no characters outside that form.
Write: h=12 m=0
